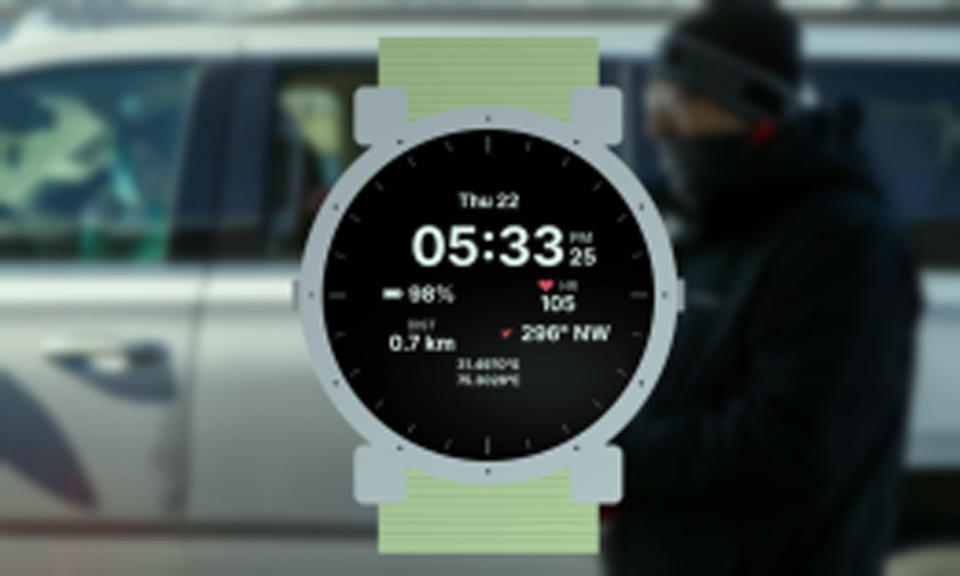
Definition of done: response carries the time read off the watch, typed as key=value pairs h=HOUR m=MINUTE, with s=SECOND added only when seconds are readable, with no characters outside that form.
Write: h=5 m=33
